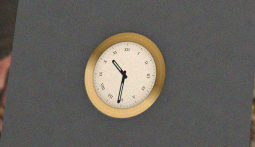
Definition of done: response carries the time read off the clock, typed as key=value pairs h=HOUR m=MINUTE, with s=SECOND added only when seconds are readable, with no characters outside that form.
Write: h=10 m=31
